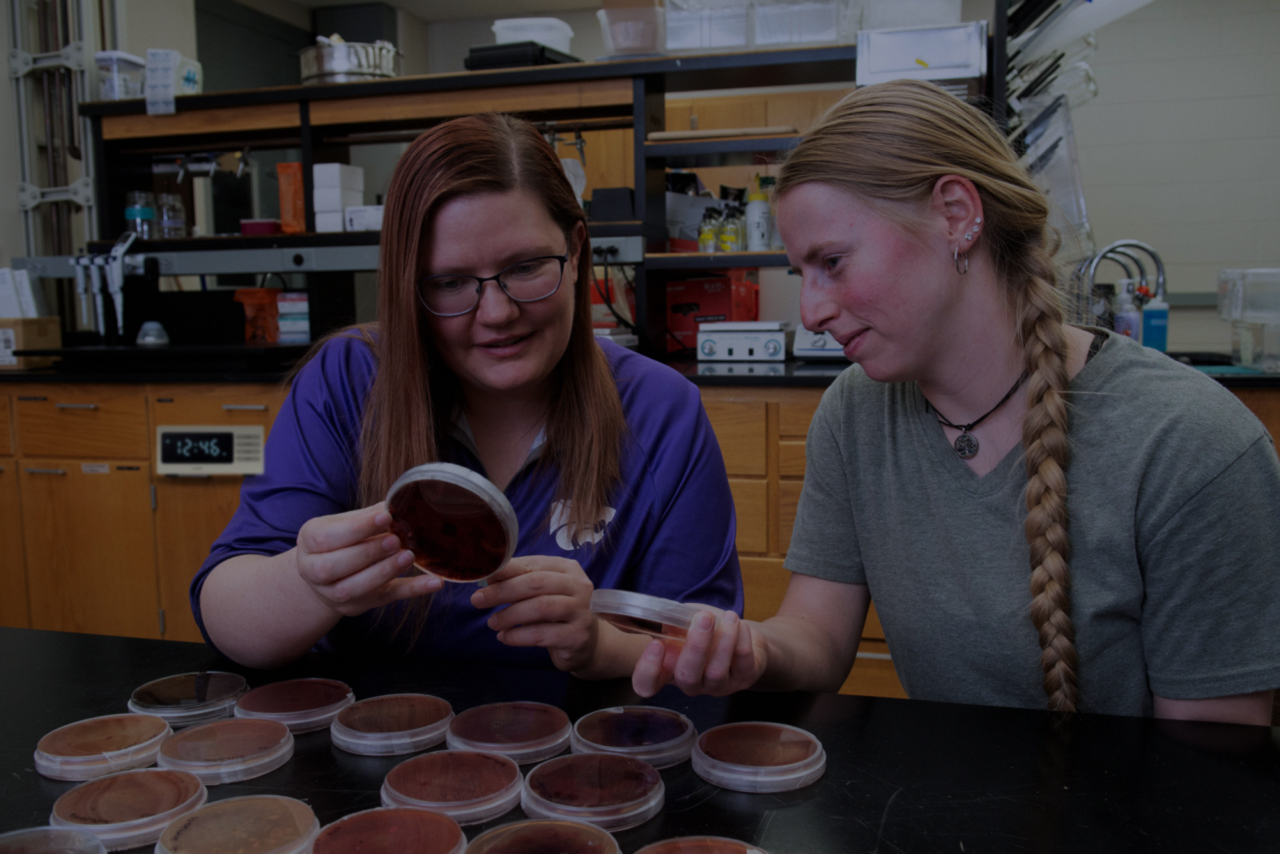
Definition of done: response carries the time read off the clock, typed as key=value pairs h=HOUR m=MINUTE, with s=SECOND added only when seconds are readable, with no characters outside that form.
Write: h=12 m=46
